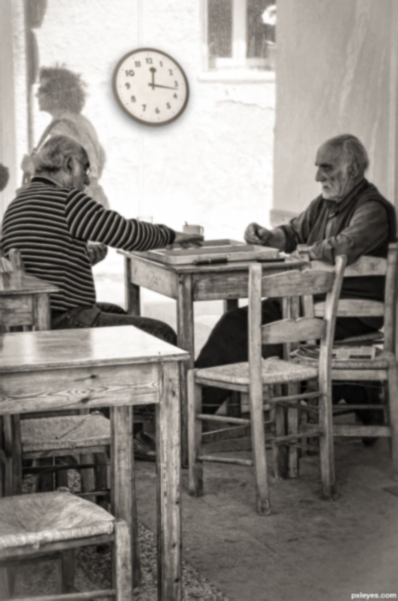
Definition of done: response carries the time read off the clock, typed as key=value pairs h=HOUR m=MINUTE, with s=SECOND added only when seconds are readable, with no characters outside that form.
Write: h=12 m=17
